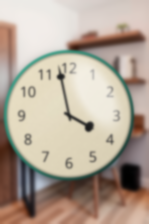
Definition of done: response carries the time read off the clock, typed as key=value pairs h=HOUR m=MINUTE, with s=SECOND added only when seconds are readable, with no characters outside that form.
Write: h=3 m=58
